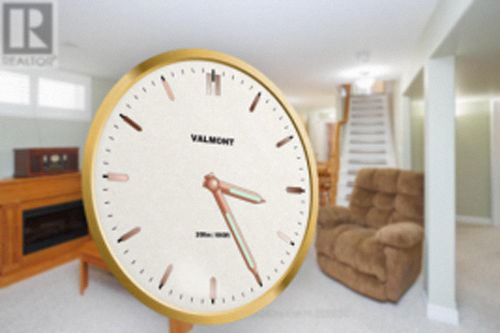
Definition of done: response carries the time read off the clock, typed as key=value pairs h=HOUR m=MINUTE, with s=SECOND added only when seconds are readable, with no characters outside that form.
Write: h=3 m=25
